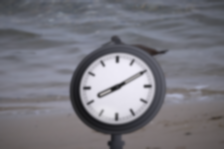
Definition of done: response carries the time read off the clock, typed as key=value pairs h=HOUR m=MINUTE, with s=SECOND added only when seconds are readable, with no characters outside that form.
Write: h=8 m=10
